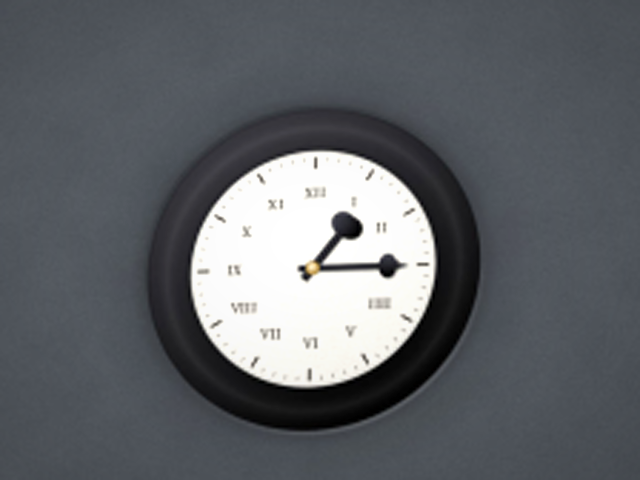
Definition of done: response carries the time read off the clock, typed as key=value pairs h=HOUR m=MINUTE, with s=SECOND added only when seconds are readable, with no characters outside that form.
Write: h=1 m=15
